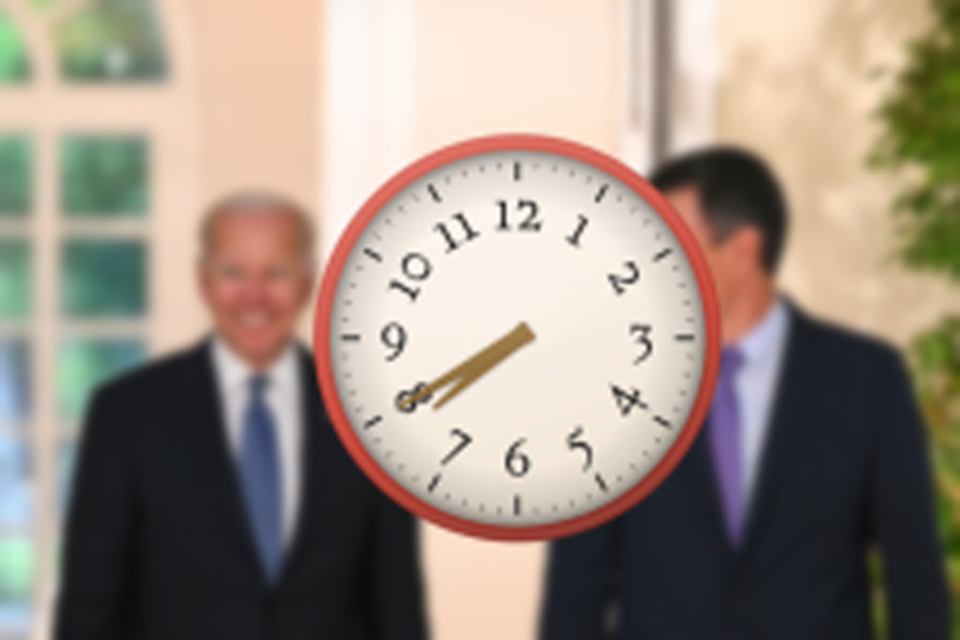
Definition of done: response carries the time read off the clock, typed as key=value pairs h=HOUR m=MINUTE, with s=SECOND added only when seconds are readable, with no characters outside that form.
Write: h=7 m=40
